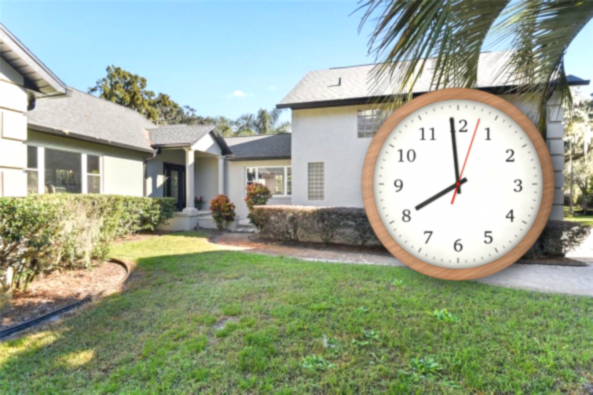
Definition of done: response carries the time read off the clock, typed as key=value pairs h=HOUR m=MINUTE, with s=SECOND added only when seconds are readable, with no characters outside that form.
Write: h=7 m=59 s=3
